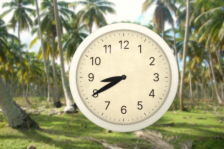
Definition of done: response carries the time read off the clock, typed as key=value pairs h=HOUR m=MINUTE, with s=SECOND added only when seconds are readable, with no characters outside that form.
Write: h=8 m=40
